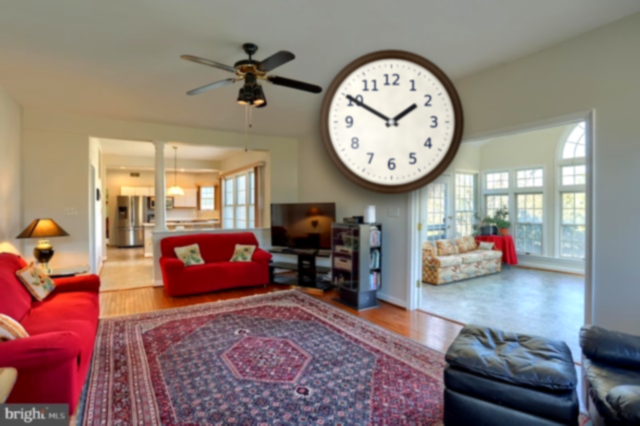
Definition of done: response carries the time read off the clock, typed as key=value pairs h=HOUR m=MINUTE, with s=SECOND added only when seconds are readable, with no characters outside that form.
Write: h=1 m=50
